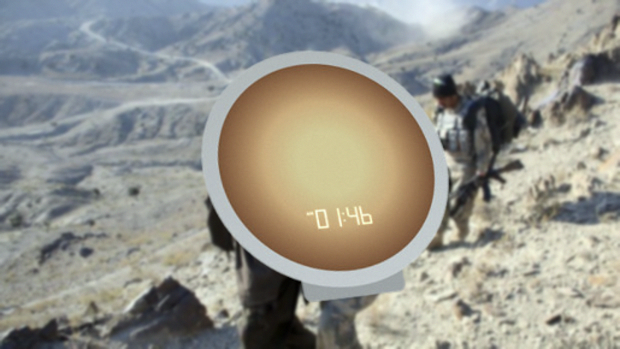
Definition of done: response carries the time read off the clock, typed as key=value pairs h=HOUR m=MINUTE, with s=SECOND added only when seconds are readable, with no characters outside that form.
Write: h=1 m=46
